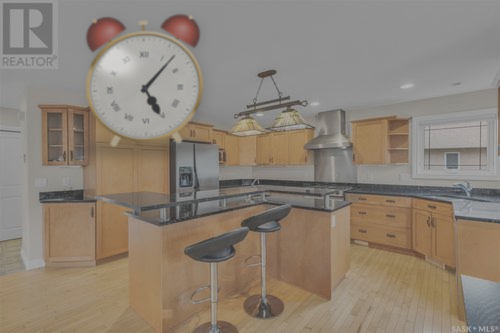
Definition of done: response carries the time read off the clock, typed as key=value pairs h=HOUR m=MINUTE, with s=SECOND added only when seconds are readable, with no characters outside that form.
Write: h=5 m=7
